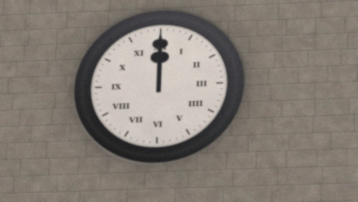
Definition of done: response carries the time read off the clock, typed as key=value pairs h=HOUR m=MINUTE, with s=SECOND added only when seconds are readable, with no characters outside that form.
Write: h=12 m=0
